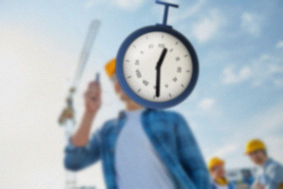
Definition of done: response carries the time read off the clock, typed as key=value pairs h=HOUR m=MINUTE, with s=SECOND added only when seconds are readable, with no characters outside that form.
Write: h=12 m=29
